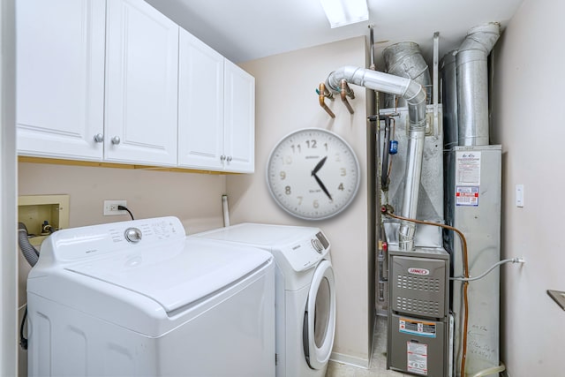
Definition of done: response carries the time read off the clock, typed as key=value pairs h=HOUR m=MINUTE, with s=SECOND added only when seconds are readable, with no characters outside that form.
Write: h=1 m=25
